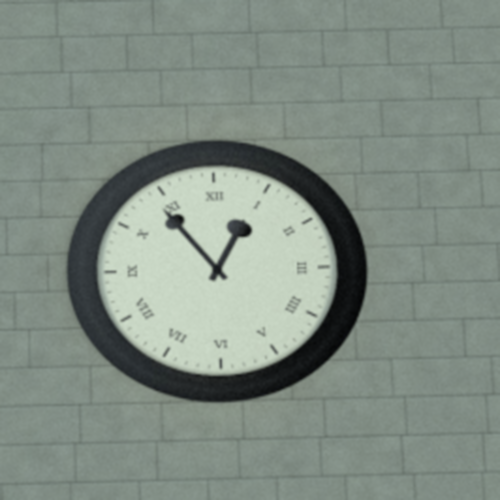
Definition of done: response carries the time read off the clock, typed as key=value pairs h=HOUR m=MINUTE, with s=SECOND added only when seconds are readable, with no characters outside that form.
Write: h=12 m=54
